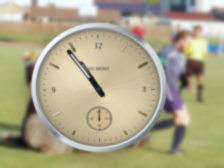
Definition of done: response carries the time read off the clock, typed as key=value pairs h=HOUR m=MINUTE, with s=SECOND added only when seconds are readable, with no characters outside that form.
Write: h=10 m=54
